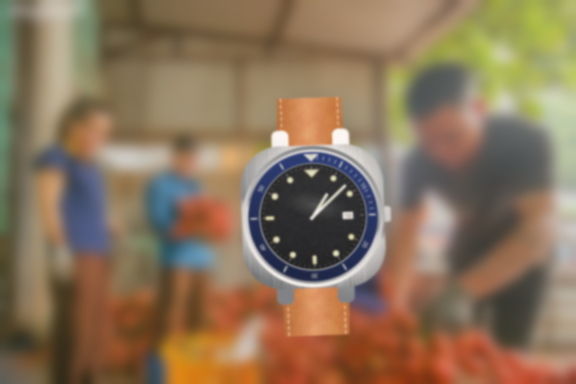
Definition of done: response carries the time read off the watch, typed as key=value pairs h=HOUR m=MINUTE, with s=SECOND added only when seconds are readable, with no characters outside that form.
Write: h=1 m=8
